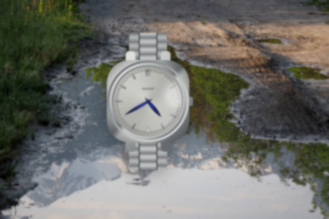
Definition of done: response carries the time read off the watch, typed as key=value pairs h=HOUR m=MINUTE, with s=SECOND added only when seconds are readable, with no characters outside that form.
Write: h=4 m=40
